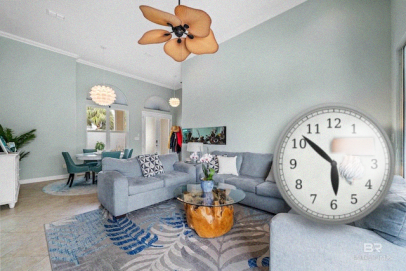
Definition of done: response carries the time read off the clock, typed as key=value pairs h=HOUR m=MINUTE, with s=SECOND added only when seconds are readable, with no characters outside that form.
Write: h=5 m=52
